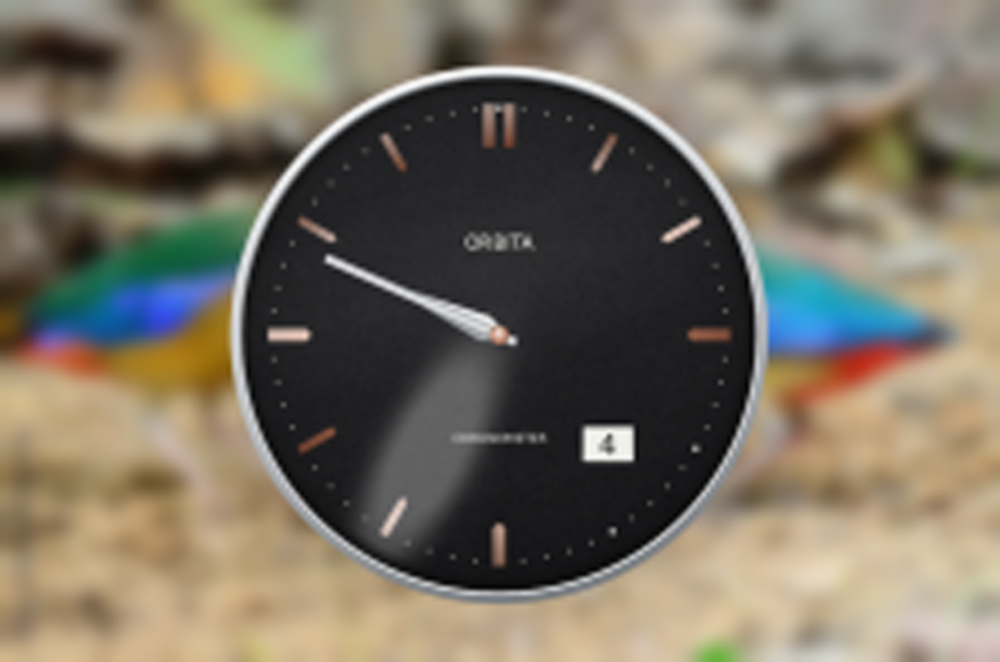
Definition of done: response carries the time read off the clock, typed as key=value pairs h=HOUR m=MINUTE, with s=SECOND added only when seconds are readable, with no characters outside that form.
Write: h=9 m=49
